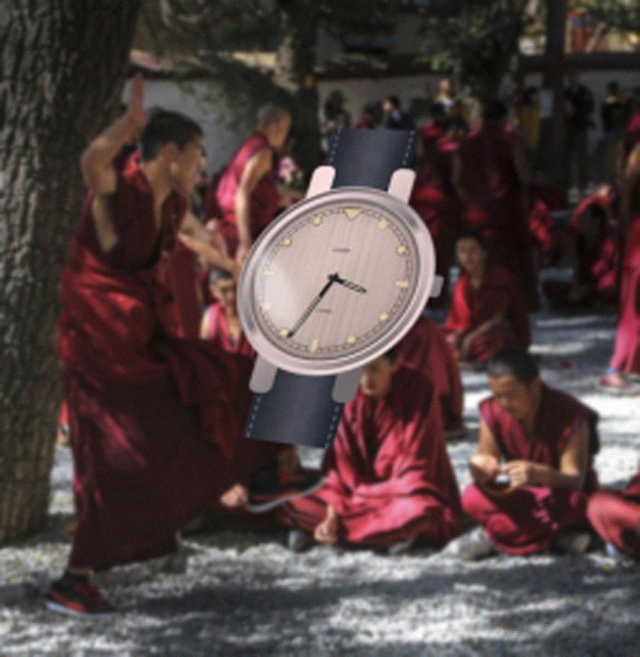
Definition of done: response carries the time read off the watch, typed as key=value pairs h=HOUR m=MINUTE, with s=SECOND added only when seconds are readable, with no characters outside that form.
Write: h=3 m=34
